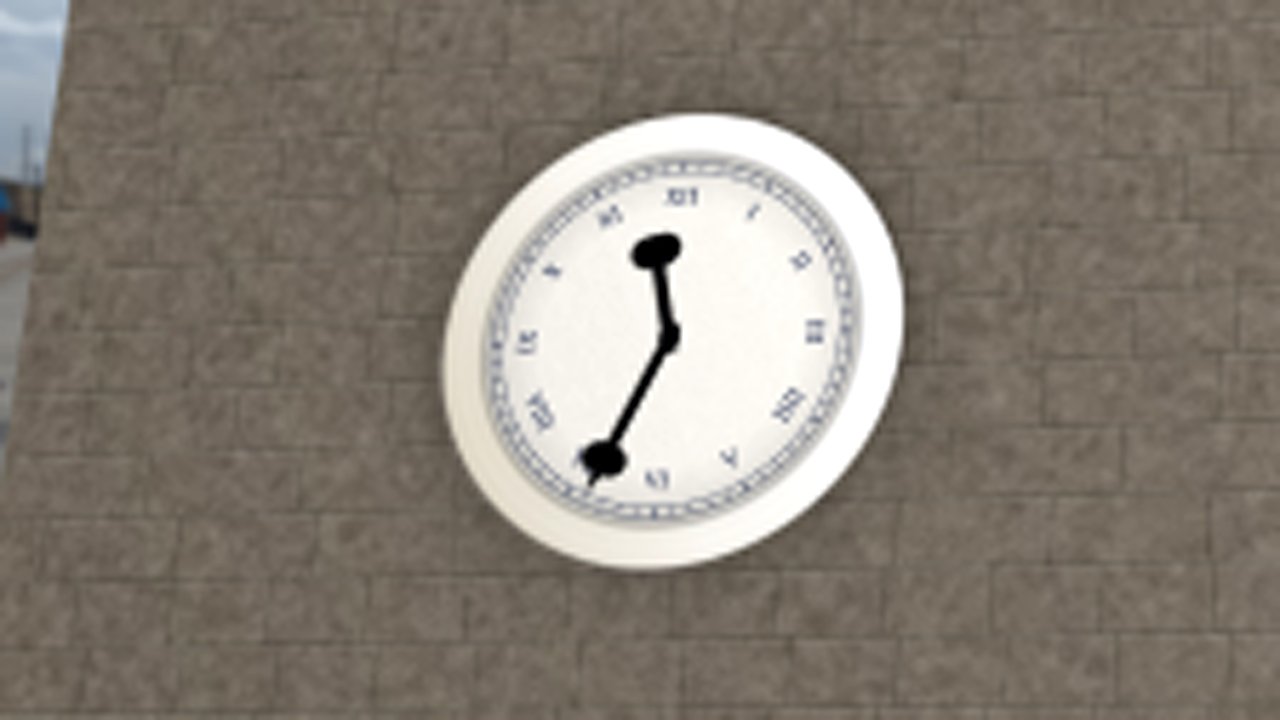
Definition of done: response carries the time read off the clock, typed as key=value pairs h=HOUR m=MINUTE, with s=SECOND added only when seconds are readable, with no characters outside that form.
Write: h=11 m=34
